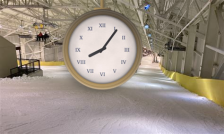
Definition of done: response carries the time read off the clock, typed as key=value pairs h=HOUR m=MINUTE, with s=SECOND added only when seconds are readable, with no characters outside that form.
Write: h=8 m=6
